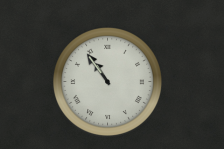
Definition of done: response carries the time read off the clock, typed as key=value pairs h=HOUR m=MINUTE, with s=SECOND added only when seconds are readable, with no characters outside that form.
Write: h=10 m=54
